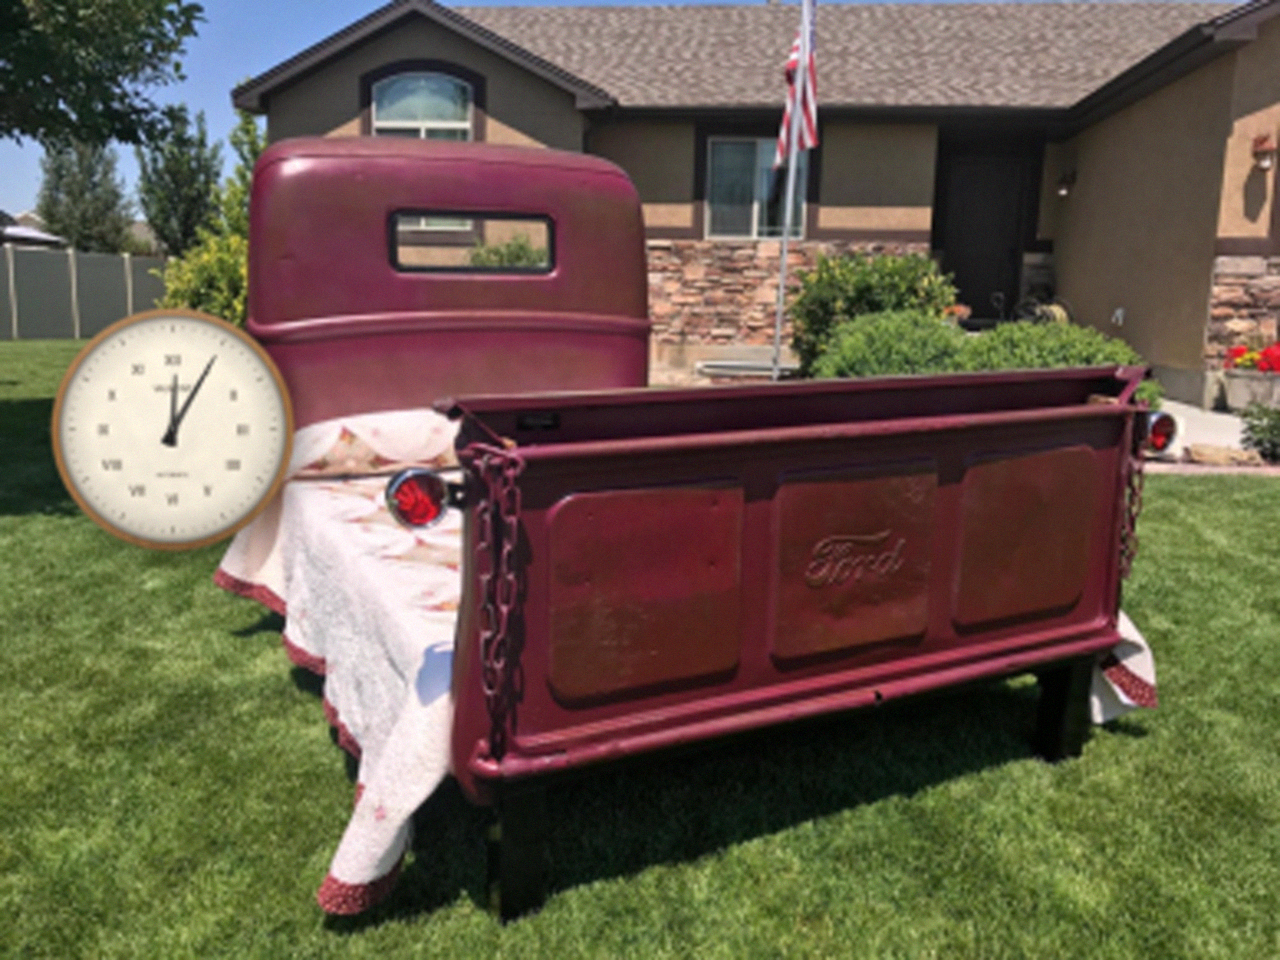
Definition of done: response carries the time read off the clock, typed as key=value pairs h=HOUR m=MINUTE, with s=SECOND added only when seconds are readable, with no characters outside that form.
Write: h=12 m=5
